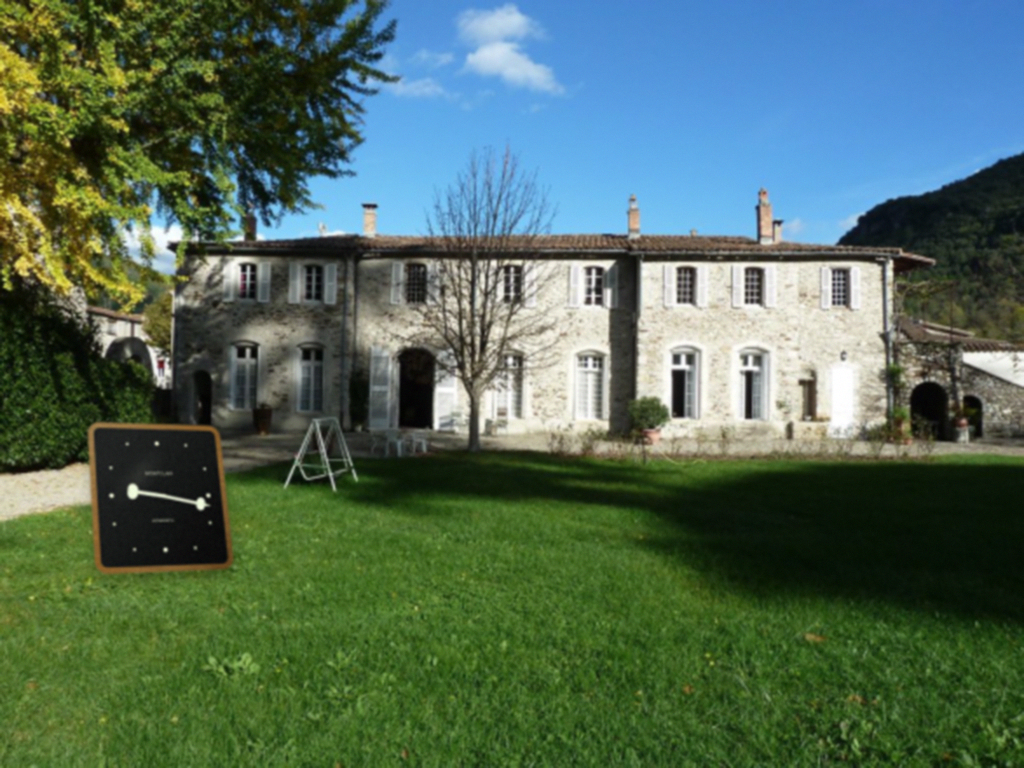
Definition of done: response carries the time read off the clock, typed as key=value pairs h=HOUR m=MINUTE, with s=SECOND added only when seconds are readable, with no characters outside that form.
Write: h=9 m=17
